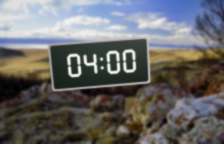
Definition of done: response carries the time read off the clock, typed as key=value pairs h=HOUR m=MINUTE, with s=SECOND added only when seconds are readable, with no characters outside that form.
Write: h=4 m=0
